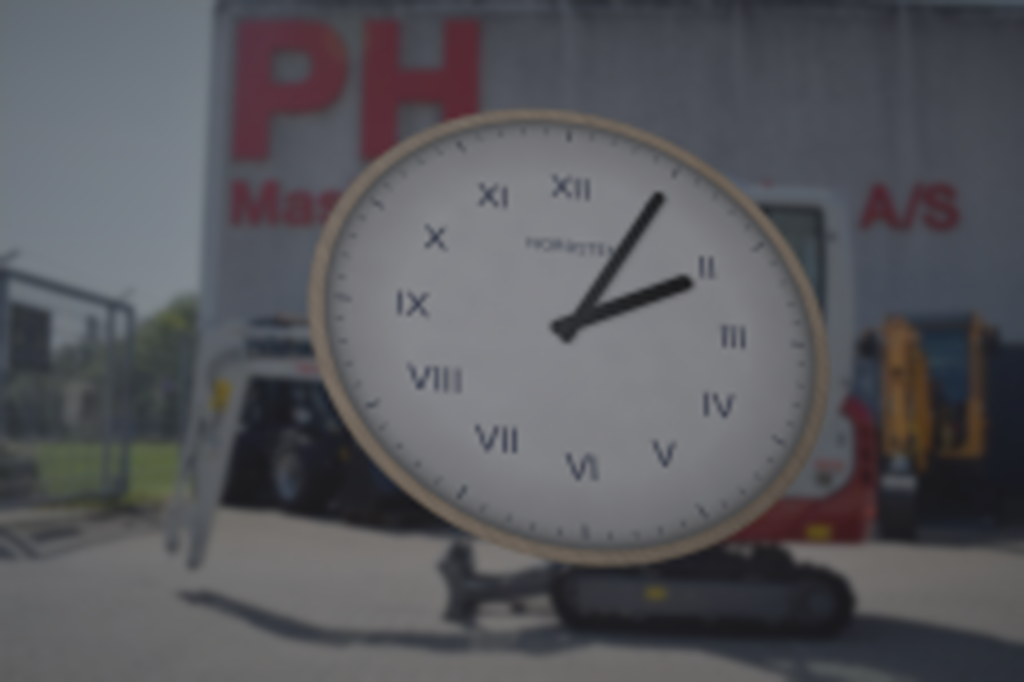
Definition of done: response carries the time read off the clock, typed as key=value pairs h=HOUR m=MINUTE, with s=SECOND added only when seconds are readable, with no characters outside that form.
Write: h=2 m=5
